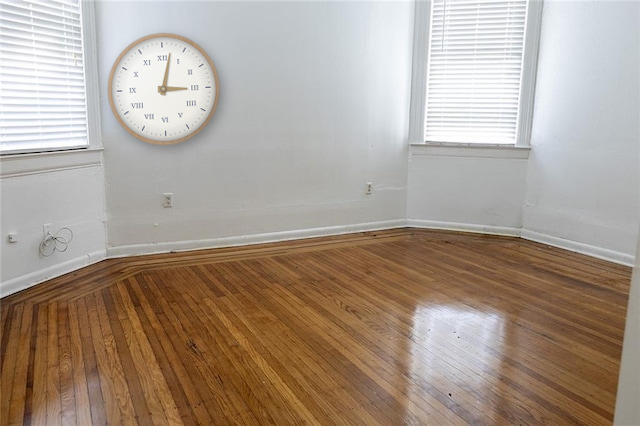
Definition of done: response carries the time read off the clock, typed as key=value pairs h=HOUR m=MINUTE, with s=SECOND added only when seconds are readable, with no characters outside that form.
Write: h=3 m=2
